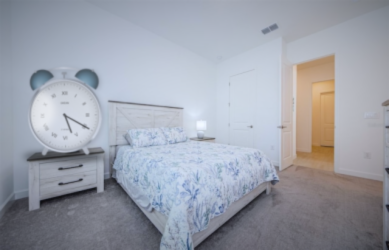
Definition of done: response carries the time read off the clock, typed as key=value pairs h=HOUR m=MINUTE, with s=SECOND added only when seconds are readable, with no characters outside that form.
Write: h=5 m=20
